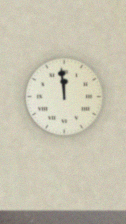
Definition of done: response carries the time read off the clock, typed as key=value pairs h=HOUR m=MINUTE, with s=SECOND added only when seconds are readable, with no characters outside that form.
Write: h=11 m=59
